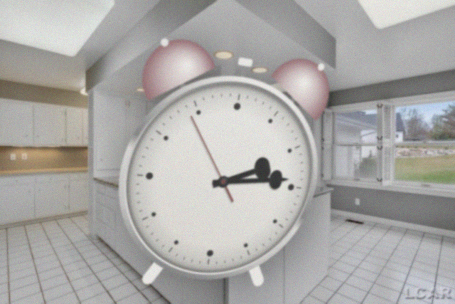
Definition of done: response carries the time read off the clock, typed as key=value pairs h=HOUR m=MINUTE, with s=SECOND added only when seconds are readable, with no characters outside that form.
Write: h=2 m=13 s=54
